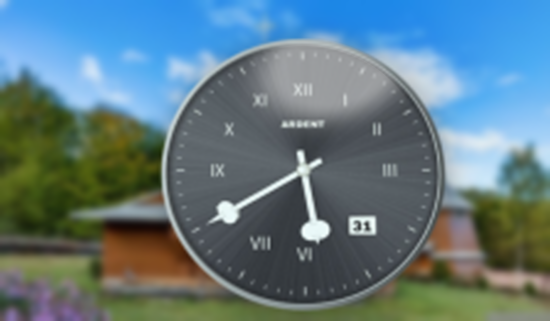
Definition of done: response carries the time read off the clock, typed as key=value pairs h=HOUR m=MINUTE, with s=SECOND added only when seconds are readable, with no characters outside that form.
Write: h=5 m=40
